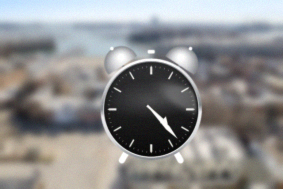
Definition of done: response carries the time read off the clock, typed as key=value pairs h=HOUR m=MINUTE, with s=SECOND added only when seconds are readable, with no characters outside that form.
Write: h=4 m=23
